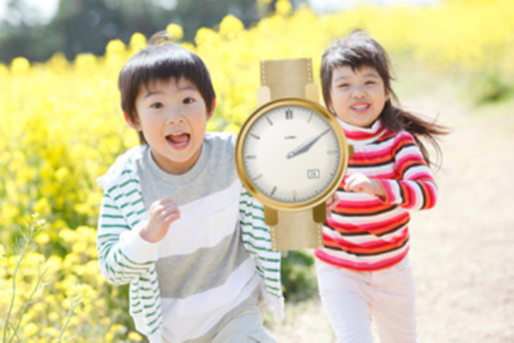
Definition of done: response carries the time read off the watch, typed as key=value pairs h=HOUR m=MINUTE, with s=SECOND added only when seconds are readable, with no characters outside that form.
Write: h=2 m=10
